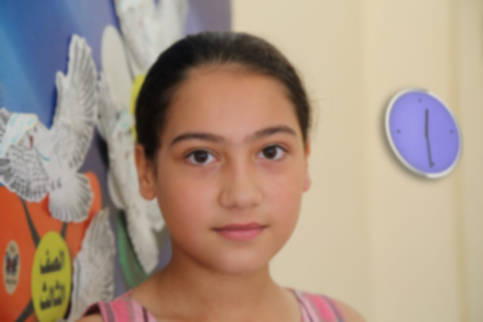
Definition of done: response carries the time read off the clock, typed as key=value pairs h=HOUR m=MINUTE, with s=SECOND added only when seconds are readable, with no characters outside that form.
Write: h=12 m=31
